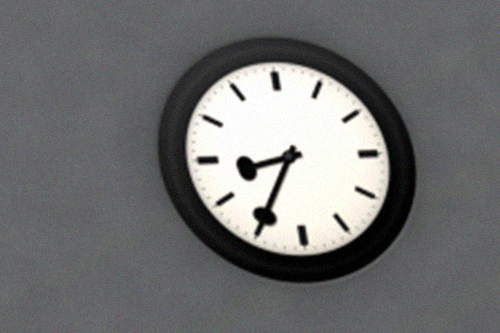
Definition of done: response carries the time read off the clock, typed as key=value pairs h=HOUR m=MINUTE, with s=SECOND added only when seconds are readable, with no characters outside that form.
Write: h=8 m=35
